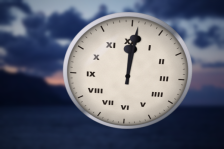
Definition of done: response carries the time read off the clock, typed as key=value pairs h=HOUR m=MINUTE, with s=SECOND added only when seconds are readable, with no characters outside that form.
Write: h=12 m=1
